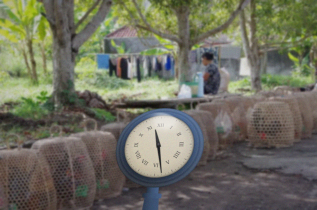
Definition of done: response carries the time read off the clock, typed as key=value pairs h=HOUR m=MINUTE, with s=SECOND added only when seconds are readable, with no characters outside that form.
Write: h=11 m=28
